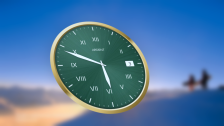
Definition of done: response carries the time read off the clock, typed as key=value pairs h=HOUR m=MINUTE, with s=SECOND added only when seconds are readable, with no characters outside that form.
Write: h=5 m=49
